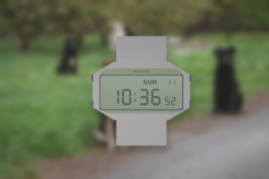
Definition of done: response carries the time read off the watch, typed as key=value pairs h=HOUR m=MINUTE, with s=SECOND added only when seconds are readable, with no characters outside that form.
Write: h=10 m=36
